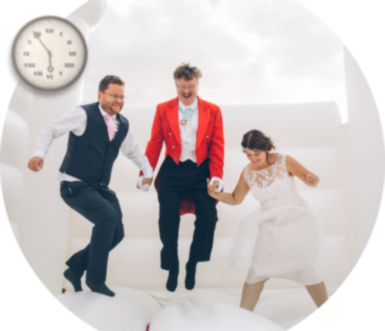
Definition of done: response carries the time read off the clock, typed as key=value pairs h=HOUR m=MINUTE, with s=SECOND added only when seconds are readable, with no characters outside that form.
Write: h=5 m=54
